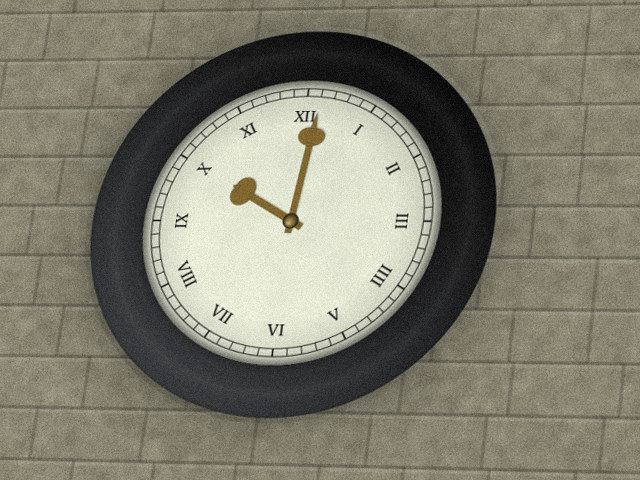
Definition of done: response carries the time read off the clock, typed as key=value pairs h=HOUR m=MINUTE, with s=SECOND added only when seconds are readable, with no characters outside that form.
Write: h=10 m=1
